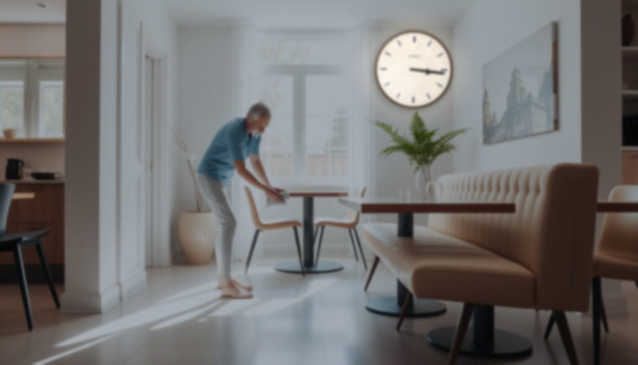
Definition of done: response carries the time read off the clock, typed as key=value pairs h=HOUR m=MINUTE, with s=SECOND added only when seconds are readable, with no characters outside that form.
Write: h=3 m=16
